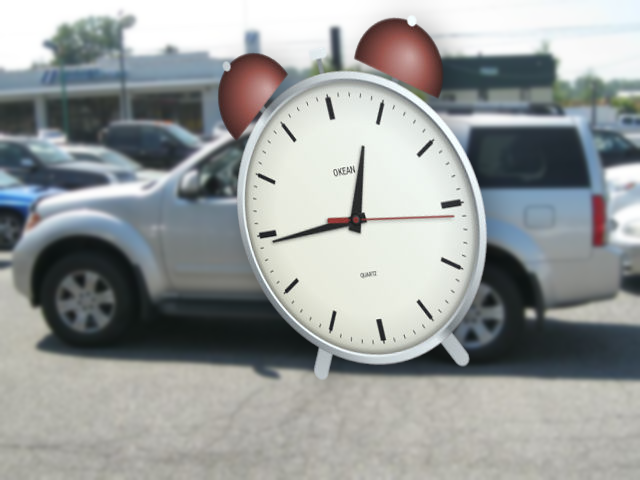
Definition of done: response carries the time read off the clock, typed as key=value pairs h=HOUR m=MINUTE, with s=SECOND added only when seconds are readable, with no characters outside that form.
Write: h=12 m=44 s=16
